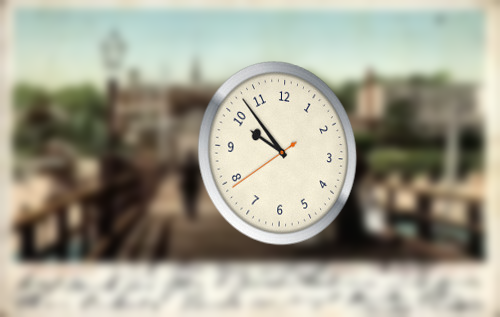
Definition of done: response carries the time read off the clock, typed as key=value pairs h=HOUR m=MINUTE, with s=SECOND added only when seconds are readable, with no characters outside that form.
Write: h=9 m=52 s=39
